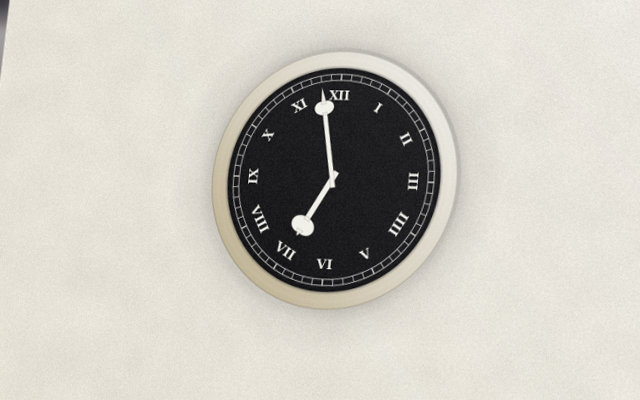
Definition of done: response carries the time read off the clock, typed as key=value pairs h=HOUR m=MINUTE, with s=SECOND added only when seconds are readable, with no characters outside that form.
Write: h=6 m=58
